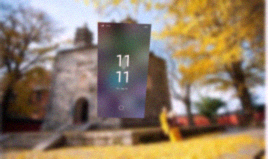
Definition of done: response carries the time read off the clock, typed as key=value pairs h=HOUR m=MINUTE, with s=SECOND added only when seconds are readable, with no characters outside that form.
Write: h=11 m=11
